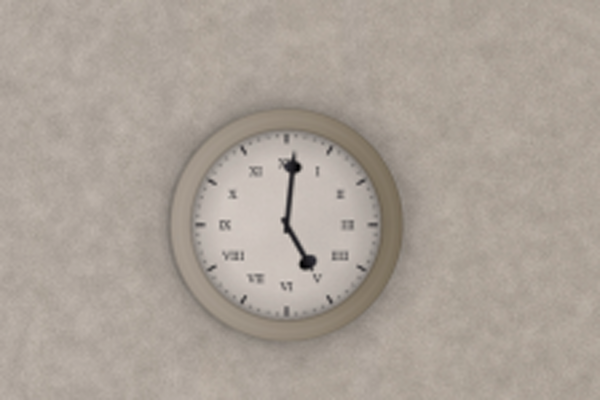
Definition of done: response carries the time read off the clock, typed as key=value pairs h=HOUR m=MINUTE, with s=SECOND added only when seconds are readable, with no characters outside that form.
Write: h=5 m=1
